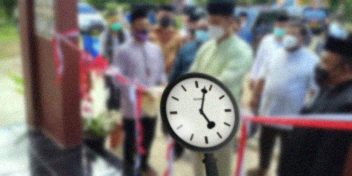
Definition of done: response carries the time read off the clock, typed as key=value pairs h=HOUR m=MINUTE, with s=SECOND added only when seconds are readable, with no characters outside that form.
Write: h=5 m=3
